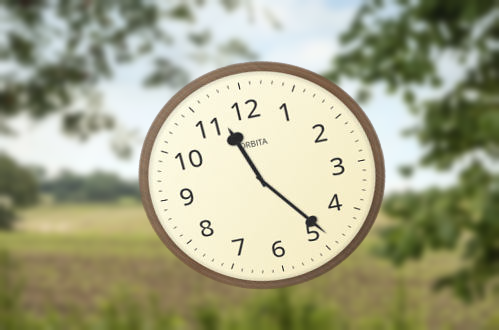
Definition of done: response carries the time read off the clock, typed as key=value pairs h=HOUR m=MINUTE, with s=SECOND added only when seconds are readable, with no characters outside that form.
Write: h=11 m=24
